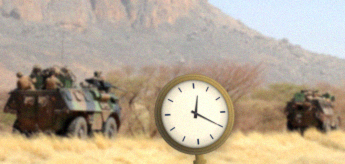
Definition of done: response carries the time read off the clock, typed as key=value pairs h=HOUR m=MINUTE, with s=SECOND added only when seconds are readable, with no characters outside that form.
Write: h=12 m=20
